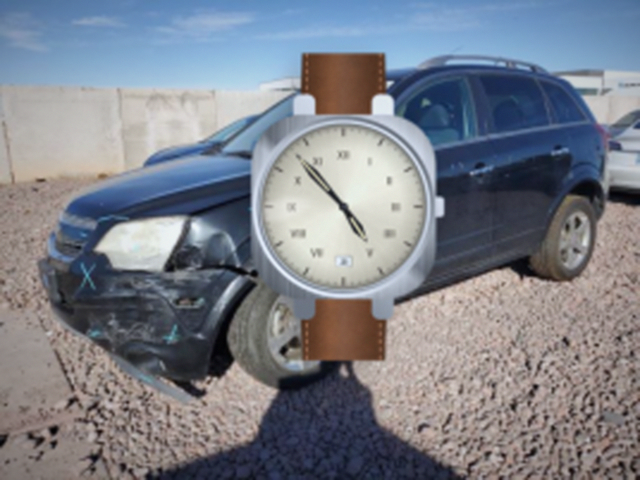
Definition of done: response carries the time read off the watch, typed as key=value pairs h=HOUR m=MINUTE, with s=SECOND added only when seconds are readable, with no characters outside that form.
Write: h=4 m=53
